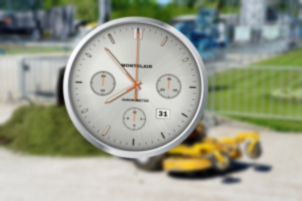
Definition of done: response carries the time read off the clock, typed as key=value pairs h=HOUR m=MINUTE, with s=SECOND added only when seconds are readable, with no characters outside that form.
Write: h=7 m=53
